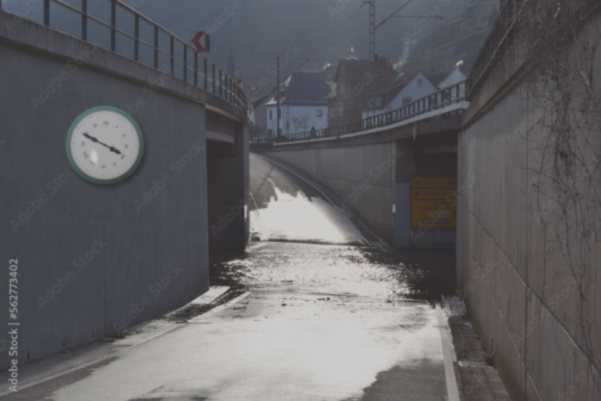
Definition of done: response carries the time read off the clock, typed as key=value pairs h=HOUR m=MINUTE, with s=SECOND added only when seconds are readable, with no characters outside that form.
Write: h=3 m=49
